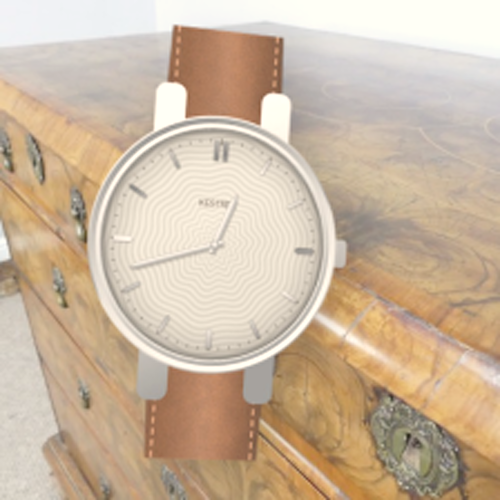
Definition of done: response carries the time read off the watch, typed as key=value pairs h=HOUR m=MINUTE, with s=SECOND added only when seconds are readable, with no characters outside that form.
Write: h=12 m=42
